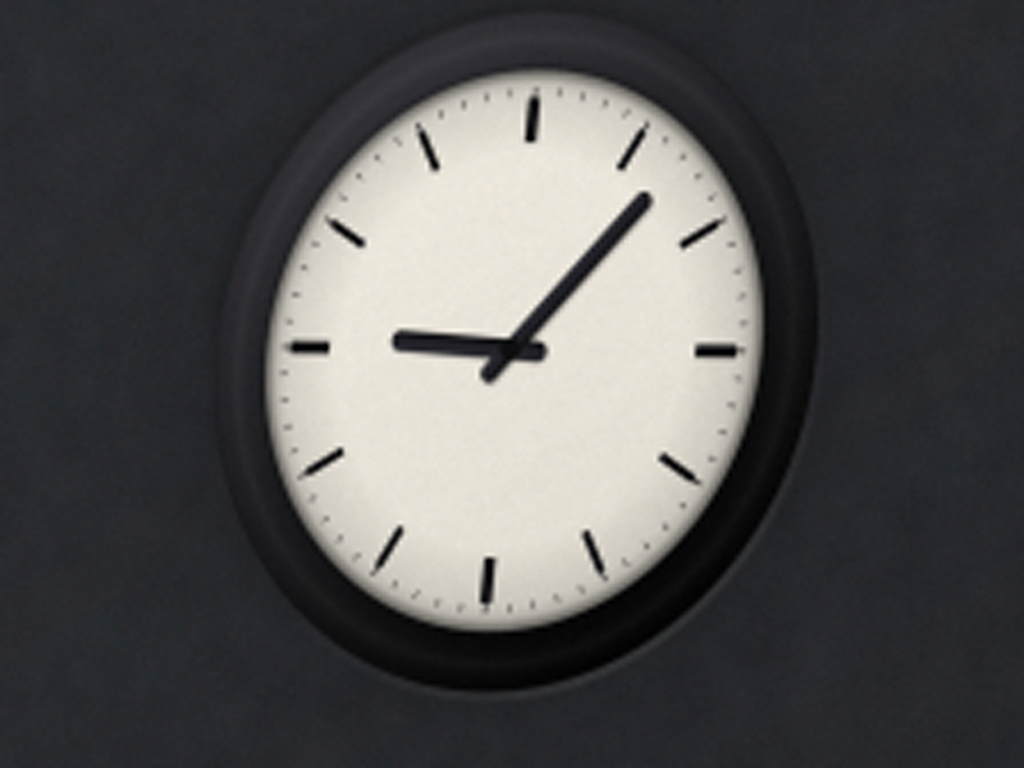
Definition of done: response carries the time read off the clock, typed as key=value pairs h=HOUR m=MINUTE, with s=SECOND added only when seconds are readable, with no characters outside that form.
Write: h=9 m=7
